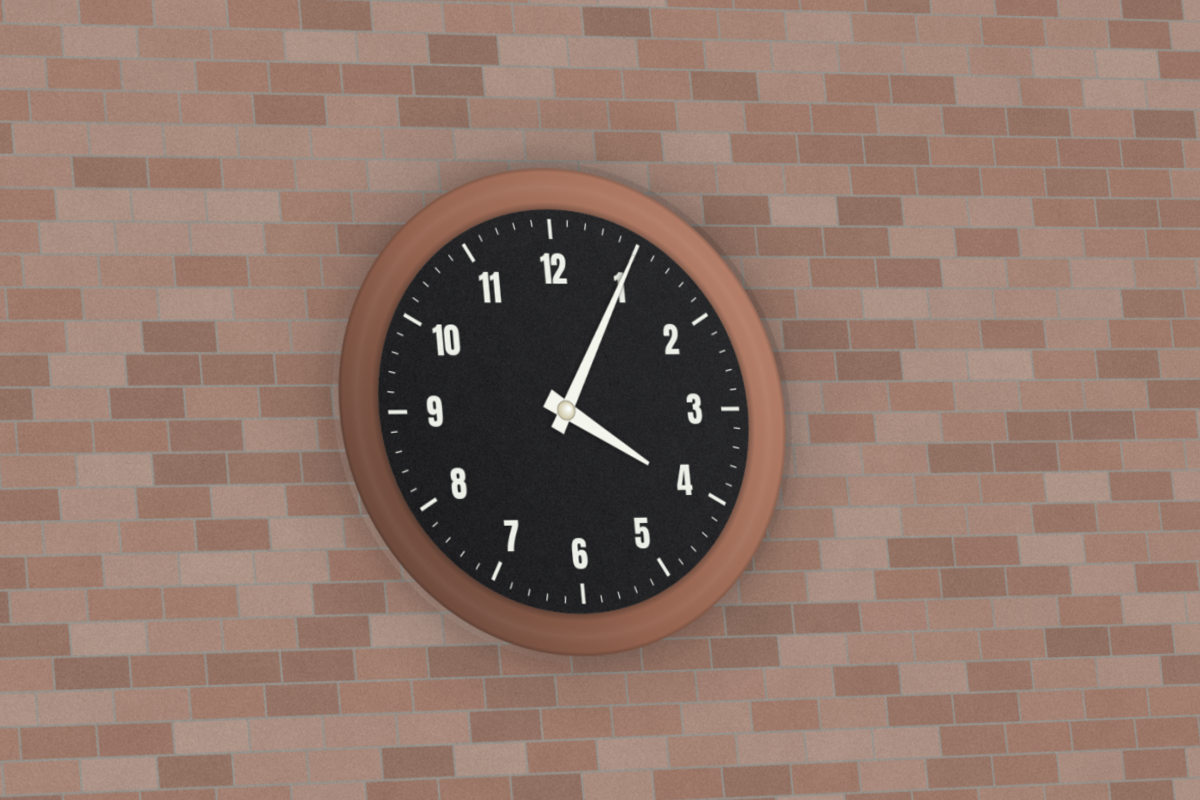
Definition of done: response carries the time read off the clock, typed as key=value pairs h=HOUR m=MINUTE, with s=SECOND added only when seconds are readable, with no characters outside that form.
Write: h=4 m=5
